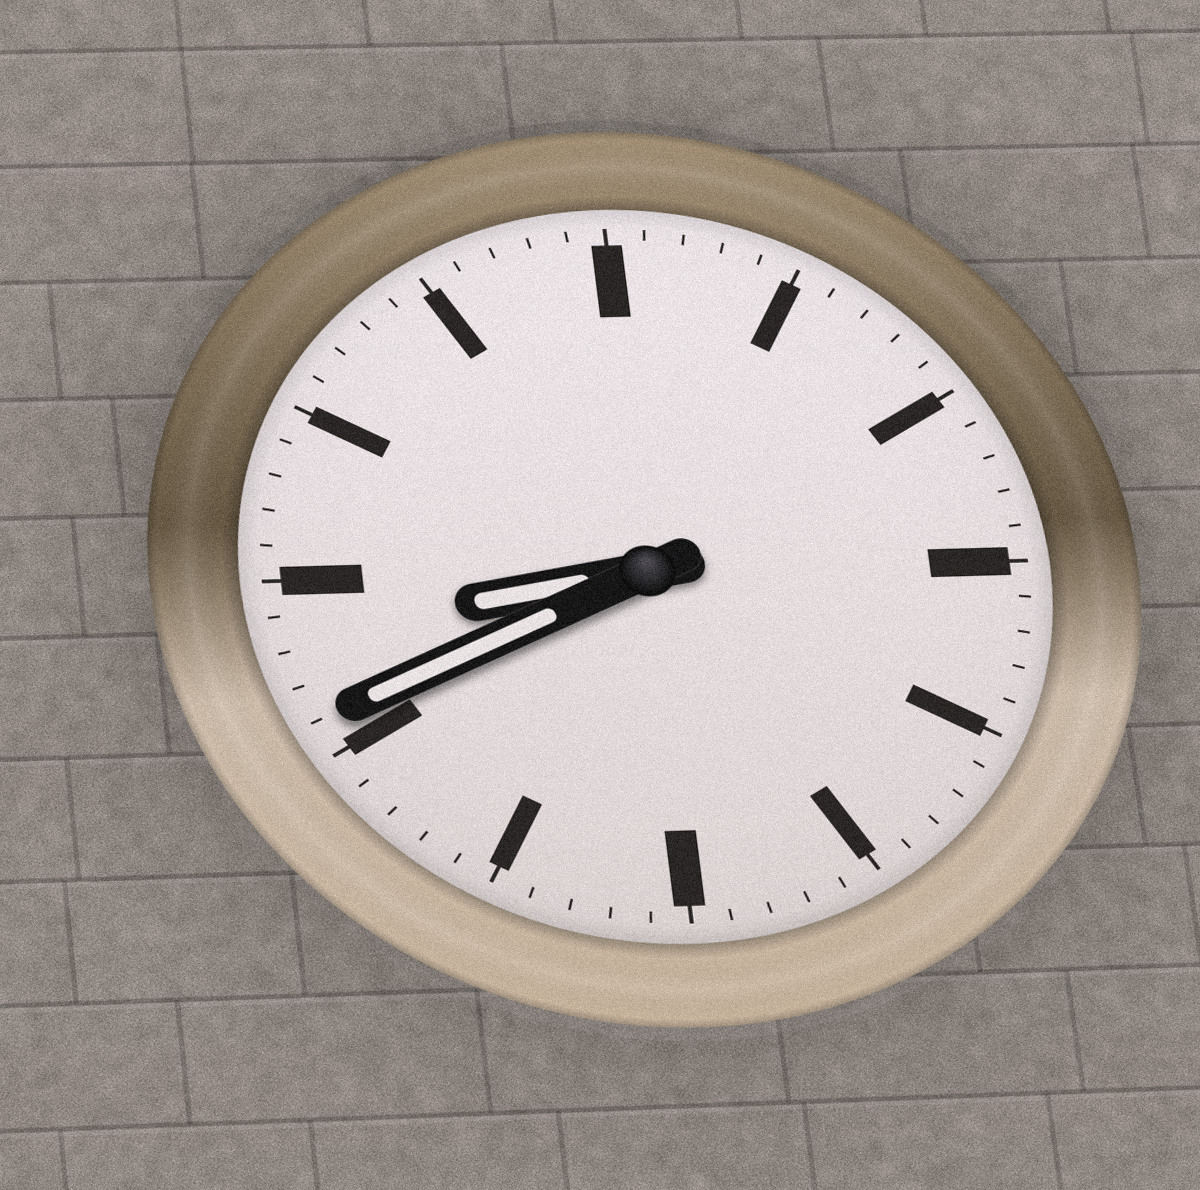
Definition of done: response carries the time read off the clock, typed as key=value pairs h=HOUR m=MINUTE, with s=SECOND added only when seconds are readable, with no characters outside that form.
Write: h=8 m=41
